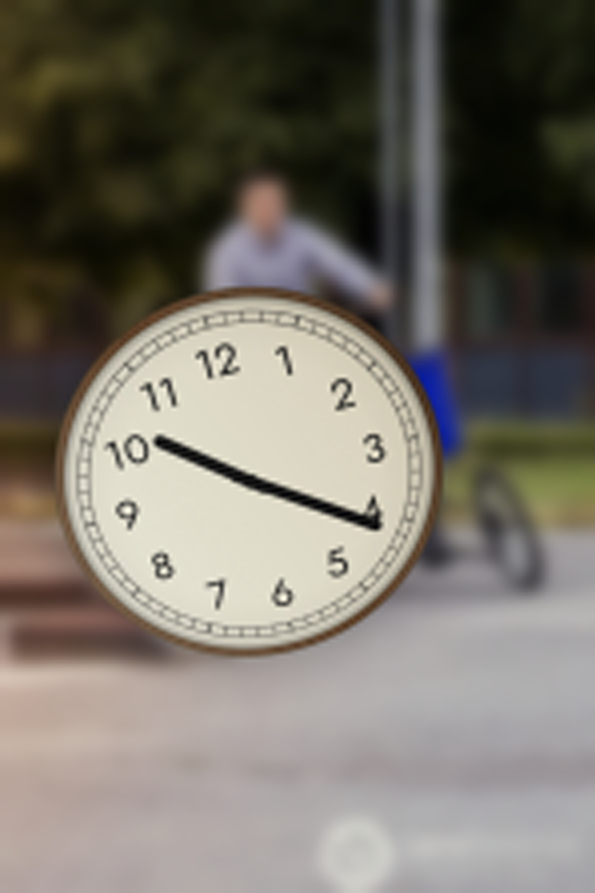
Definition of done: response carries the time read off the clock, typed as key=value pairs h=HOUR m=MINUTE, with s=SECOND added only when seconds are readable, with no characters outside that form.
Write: h=10 m=21
